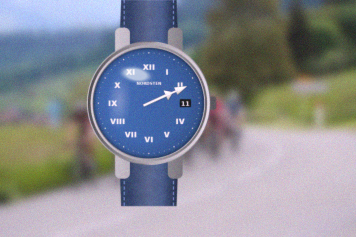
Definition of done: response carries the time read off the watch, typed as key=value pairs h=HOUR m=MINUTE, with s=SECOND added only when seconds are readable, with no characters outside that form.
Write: h=2 m=11
